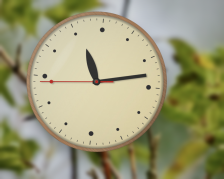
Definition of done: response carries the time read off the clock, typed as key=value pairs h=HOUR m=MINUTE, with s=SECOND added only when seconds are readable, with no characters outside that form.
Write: h=11 m=12 s=44
